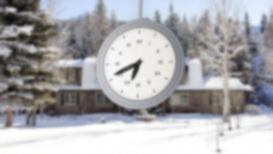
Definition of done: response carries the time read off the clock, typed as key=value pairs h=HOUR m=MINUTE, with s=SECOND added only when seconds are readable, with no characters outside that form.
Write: h=6 m=41
